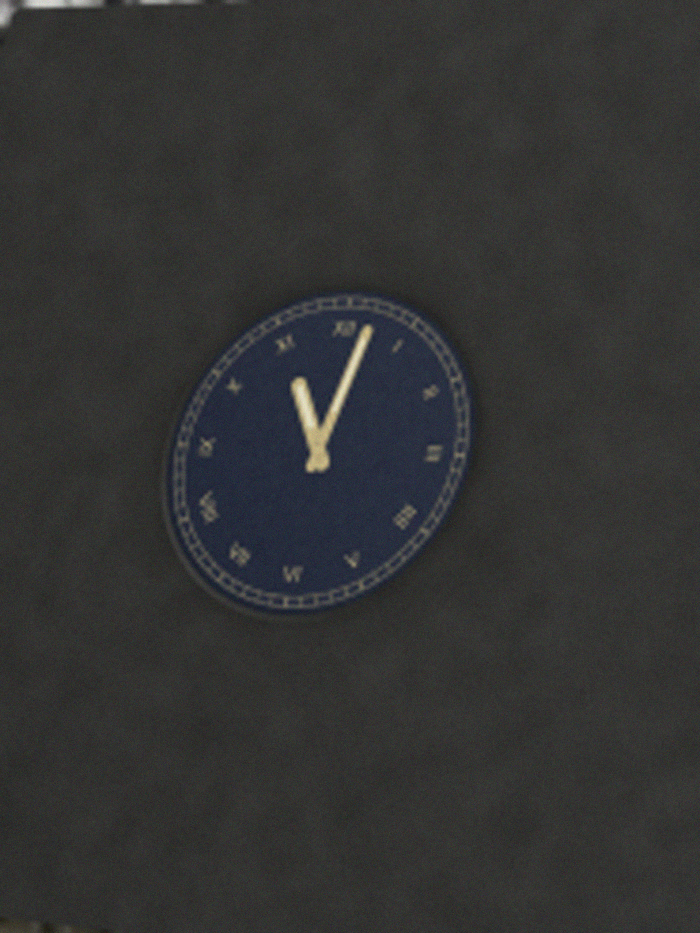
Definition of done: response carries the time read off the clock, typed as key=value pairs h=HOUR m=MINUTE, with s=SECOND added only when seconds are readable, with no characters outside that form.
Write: h=11 m=2
